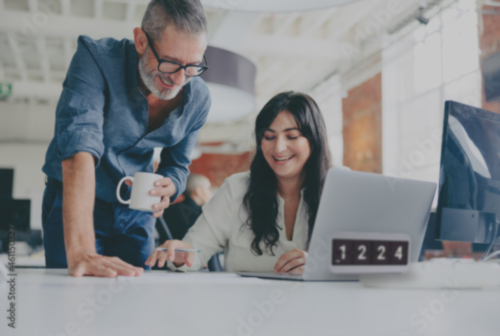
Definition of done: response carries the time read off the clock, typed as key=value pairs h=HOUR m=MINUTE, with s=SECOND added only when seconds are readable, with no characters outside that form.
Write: h=12 m=24
